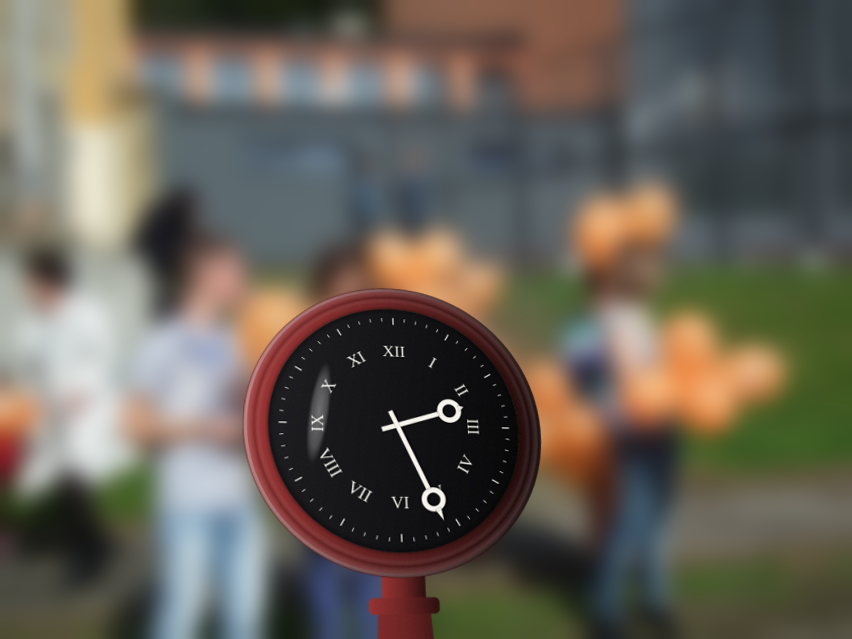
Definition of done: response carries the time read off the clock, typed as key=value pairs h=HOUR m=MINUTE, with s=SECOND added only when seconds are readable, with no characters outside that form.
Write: h=2 m=26
